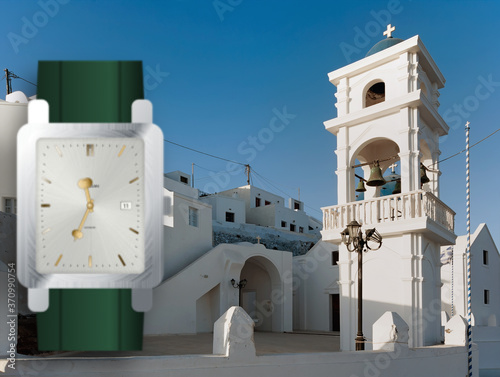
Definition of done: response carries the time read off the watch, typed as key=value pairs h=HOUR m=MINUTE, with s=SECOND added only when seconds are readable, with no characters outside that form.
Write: h=11 m=34
